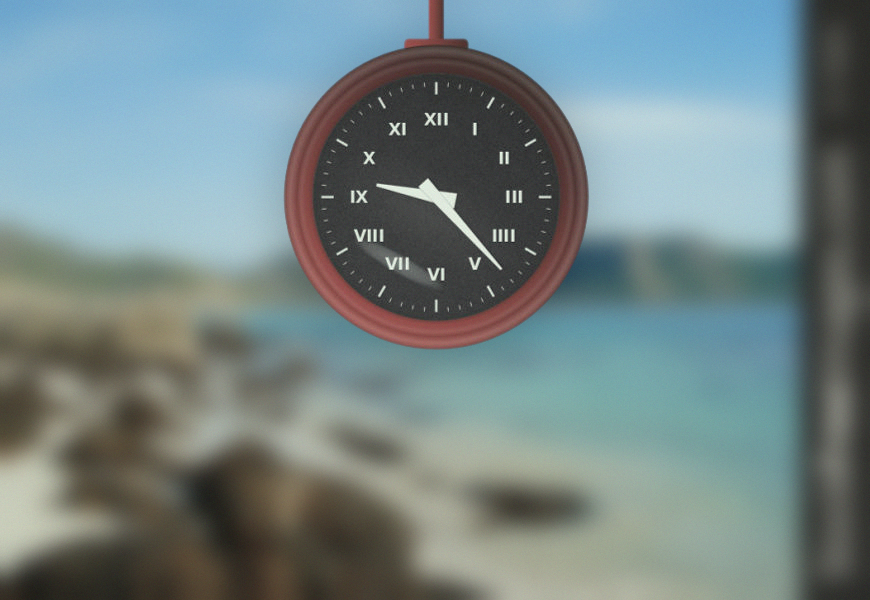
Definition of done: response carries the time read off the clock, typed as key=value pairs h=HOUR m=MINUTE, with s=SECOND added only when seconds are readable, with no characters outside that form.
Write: h=9 m=23
